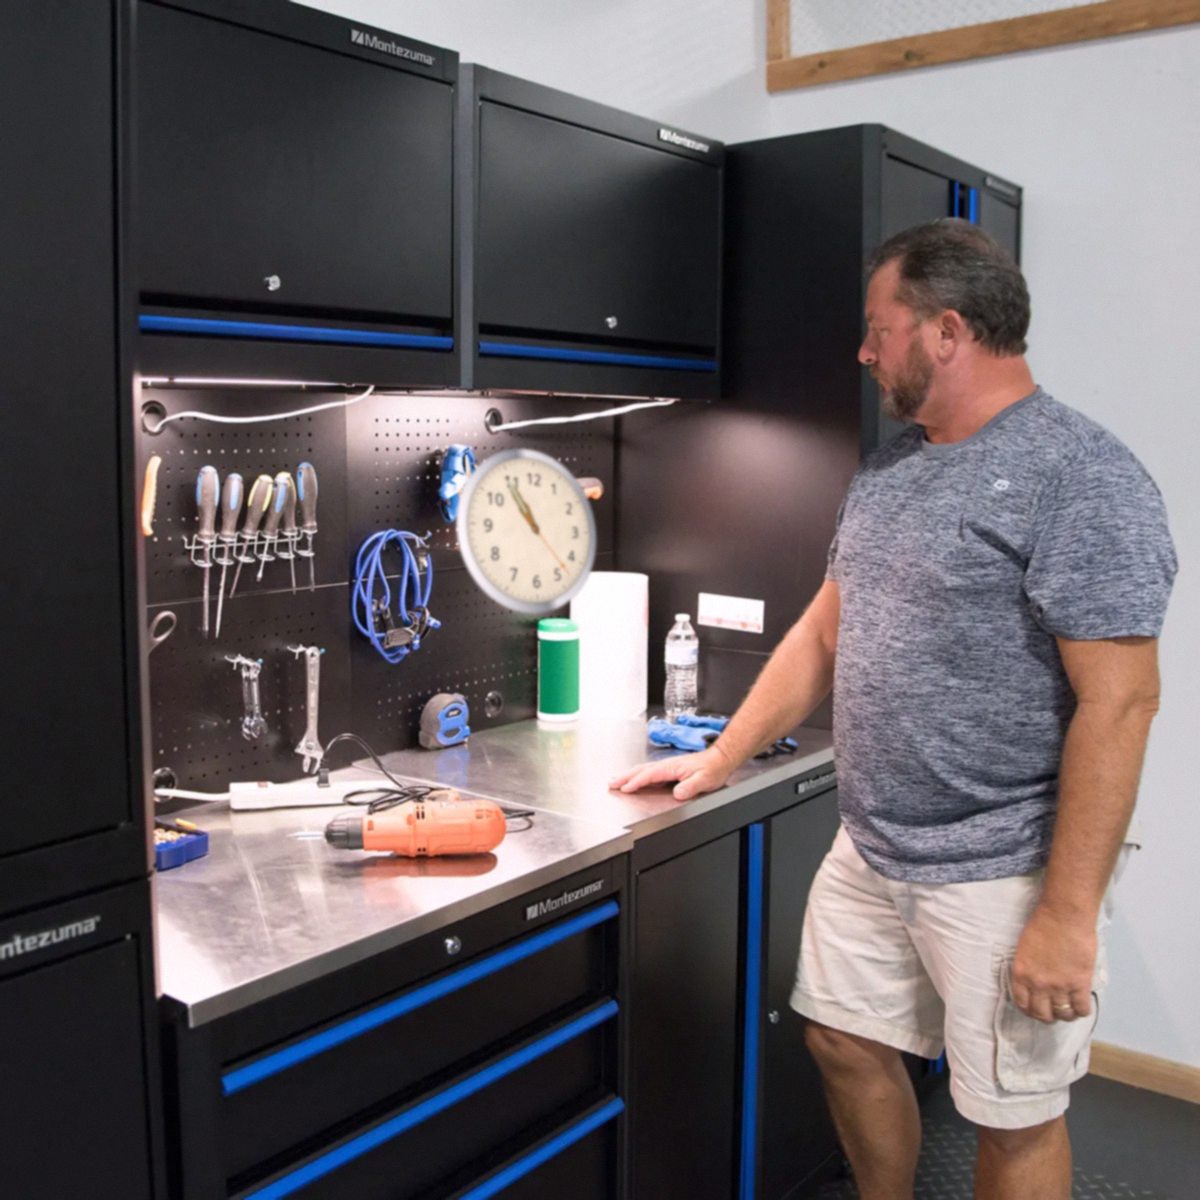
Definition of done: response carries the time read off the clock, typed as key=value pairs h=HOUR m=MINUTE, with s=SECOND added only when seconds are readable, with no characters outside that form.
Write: h=10 m=54 s=23
